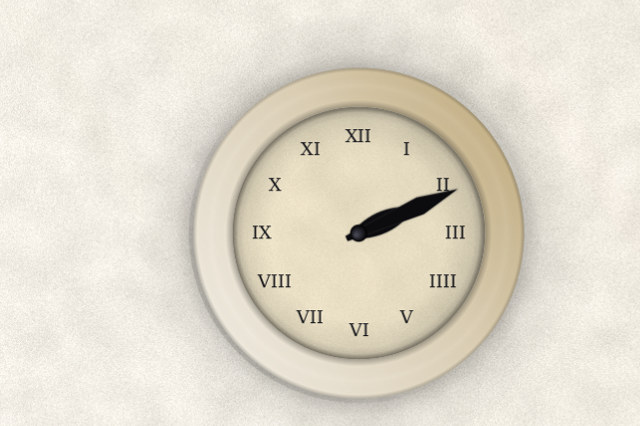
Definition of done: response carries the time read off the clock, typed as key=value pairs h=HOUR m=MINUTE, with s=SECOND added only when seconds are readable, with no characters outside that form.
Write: h=2 m=11
